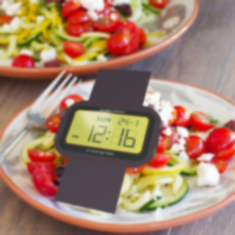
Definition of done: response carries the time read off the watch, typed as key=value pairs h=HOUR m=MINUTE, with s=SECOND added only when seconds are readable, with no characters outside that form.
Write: h=12 m=16
